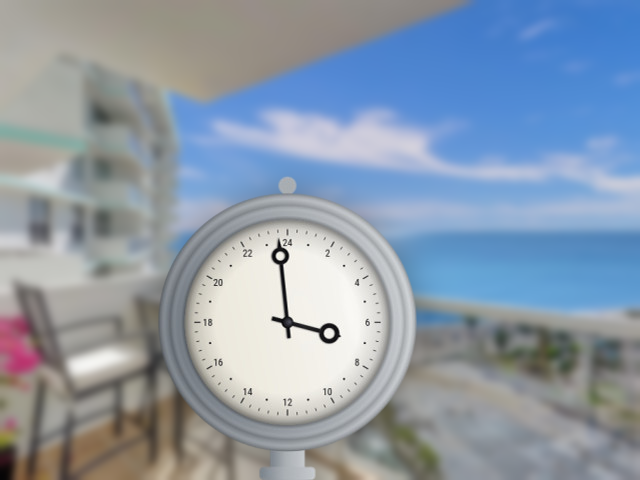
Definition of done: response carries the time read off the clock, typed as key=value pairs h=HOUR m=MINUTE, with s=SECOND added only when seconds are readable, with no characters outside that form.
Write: h=6 m=59
